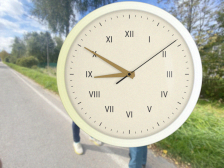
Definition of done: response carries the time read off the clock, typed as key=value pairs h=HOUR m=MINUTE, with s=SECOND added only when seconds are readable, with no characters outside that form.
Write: h=8 m=50 s=9
